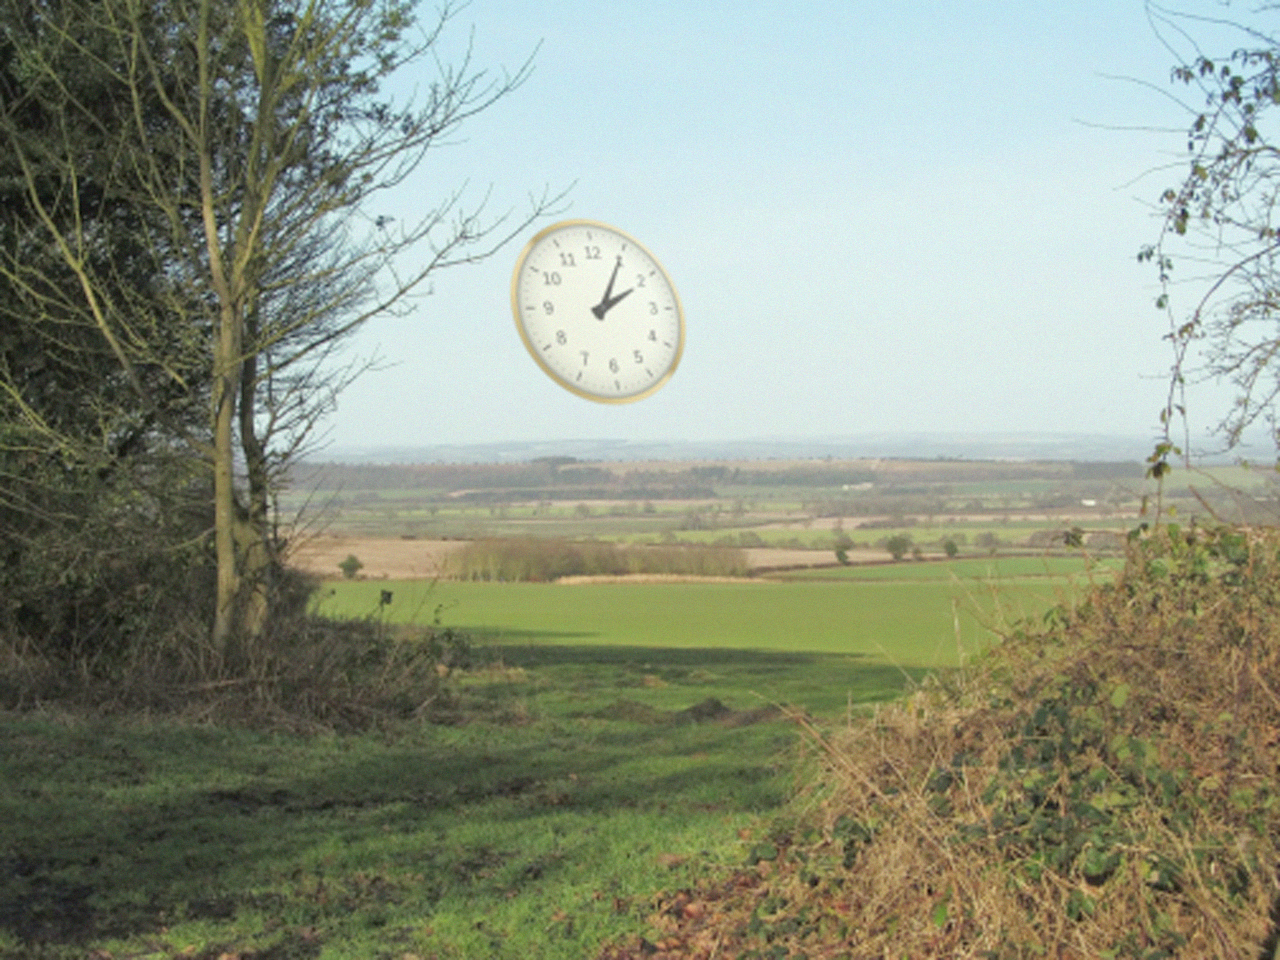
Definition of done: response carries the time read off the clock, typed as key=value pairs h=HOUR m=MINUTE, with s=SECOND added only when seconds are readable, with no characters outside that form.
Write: h=2 m=5
